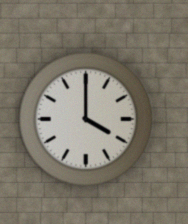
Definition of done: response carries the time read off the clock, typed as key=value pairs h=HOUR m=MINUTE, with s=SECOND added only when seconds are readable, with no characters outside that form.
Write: h=4 m=0
